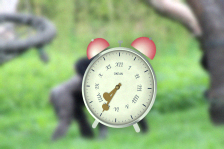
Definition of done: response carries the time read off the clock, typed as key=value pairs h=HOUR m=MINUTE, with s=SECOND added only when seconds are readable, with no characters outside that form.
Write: h=7 m=35
